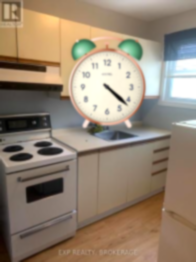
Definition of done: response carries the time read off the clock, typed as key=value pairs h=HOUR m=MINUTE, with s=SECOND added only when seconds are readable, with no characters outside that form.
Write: h=4 m=22
